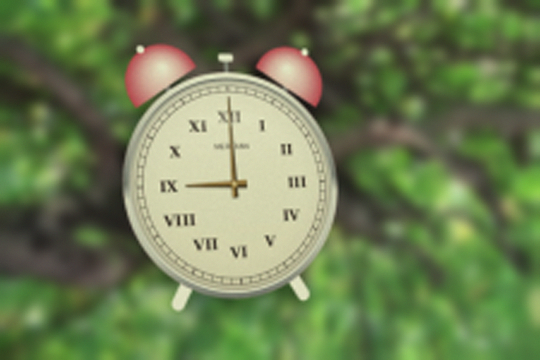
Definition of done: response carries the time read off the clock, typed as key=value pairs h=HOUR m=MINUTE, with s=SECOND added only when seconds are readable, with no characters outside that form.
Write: h=9 m=0
